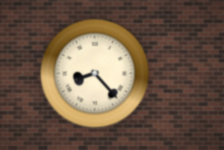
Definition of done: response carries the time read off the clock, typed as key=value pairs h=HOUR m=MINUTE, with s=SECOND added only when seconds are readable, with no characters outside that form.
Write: h=8 m=23
